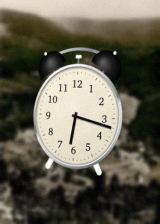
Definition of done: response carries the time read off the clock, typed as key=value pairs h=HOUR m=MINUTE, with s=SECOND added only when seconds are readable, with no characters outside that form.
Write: h=6 m=17
